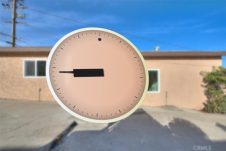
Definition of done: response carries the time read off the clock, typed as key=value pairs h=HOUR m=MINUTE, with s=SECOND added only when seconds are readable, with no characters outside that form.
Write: h=8 m=44
